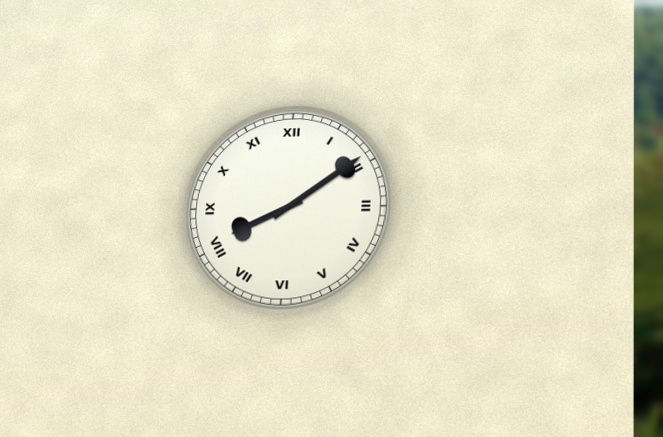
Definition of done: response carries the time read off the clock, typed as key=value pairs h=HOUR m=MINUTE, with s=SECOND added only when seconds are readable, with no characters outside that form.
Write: h=8 m=9
